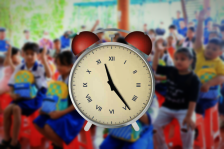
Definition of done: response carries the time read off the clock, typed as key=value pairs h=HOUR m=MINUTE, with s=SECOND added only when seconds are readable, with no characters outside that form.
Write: h=11 m=24
